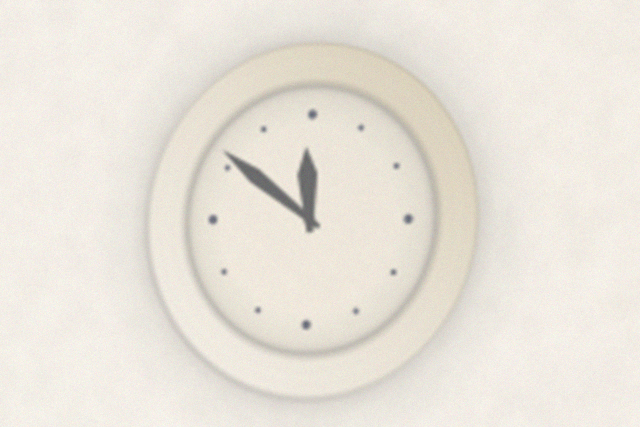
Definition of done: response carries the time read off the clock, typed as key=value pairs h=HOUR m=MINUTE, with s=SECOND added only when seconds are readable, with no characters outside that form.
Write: h=11 m=51
